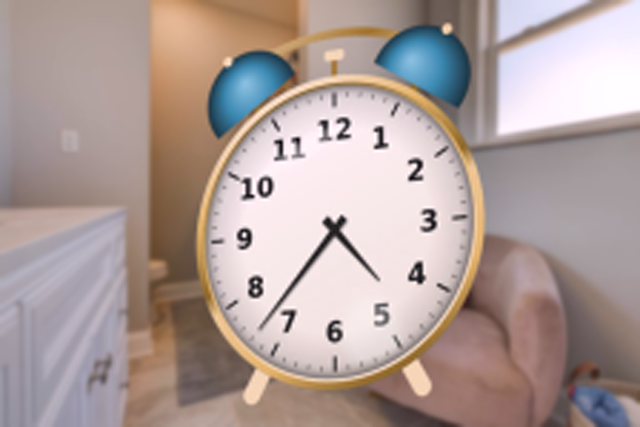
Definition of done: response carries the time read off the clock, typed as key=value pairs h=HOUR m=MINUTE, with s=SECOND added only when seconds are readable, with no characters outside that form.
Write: h=4 m=37
